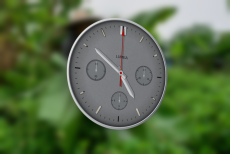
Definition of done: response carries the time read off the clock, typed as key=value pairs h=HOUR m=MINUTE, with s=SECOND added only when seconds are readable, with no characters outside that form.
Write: h=4 m=51
